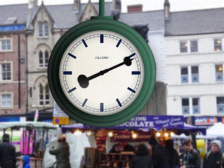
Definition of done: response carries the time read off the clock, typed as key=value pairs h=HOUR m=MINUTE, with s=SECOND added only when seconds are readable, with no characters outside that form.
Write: h=8 m=11
